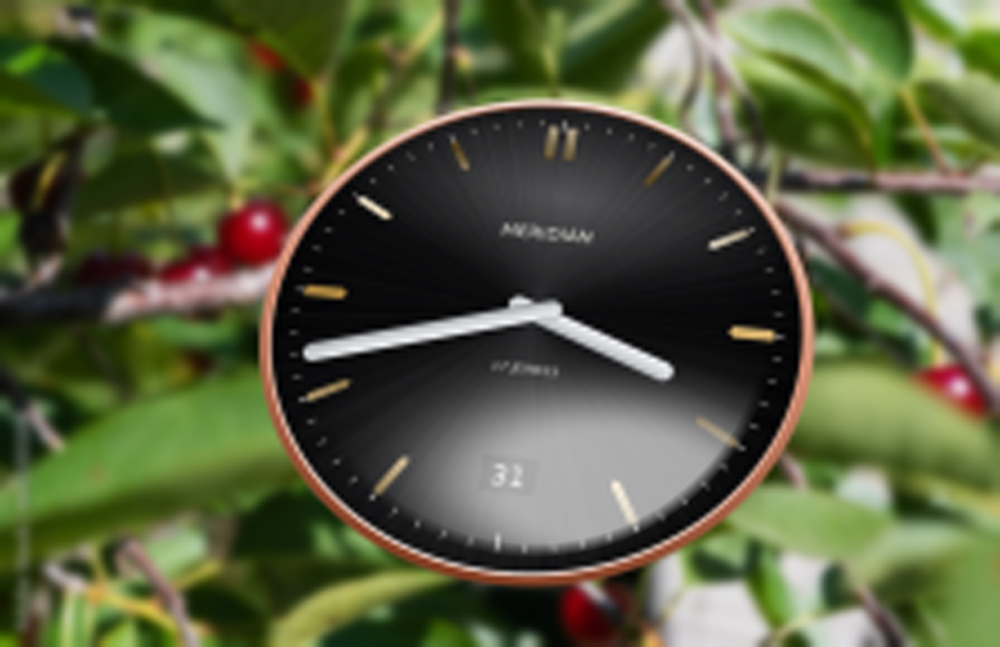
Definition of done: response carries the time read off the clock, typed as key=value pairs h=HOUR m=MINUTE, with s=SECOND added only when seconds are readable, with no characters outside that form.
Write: h=3 m=42
